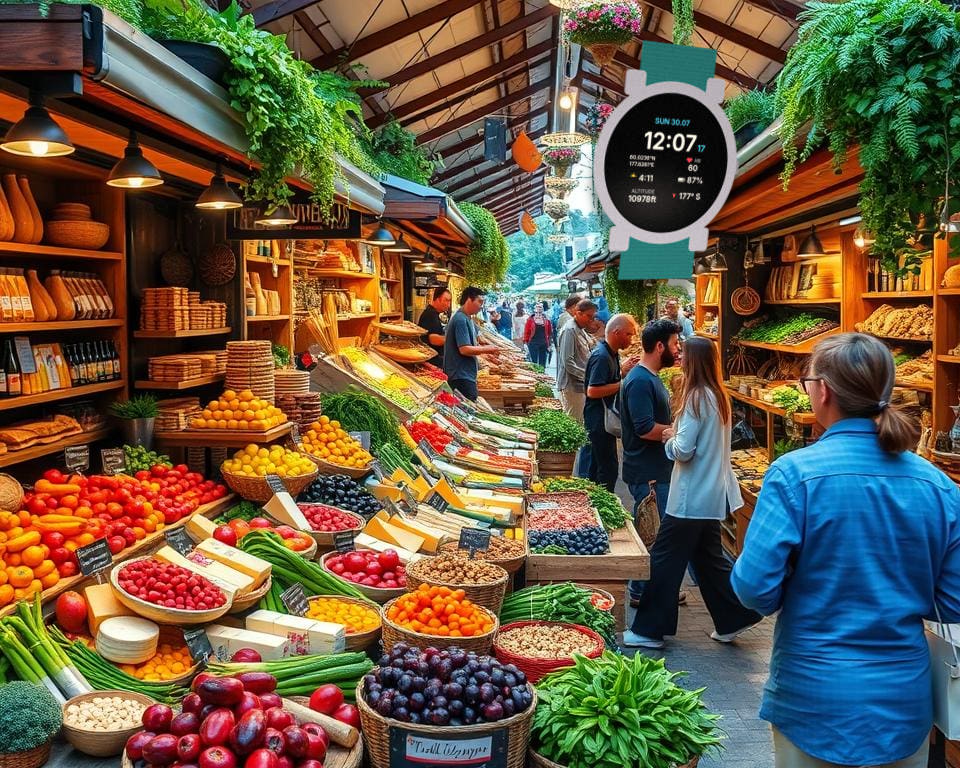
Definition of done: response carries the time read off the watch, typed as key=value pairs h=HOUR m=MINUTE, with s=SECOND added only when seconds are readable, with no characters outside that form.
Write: h=12 m=7 s=17
